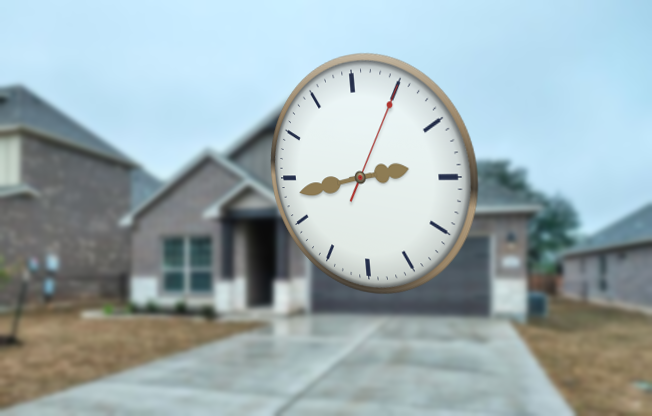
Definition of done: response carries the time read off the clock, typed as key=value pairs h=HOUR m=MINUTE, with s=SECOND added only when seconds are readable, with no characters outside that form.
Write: h=2 m=43 s=5
